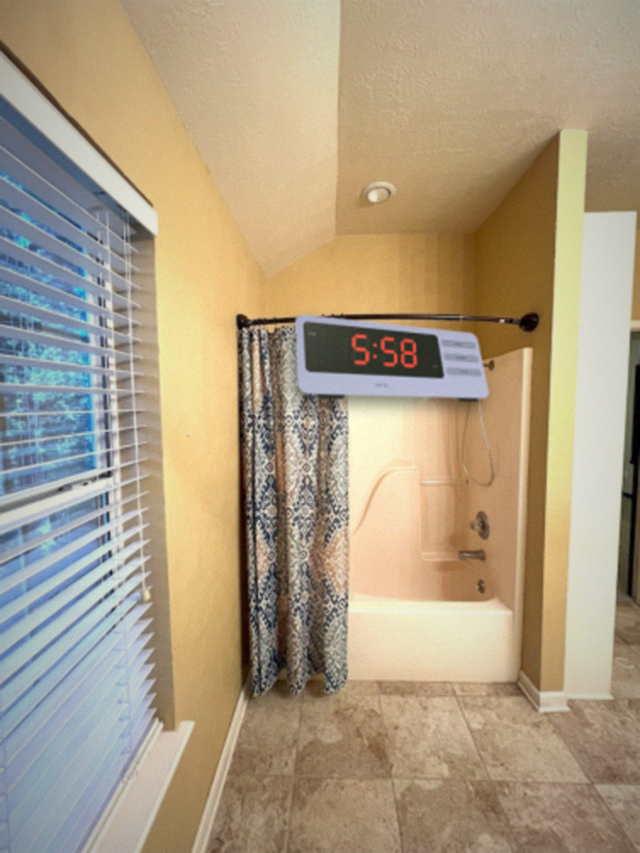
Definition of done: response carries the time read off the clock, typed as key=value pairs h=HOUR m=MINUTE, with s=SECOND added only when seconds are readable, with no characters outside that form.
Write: h=5 m=58
